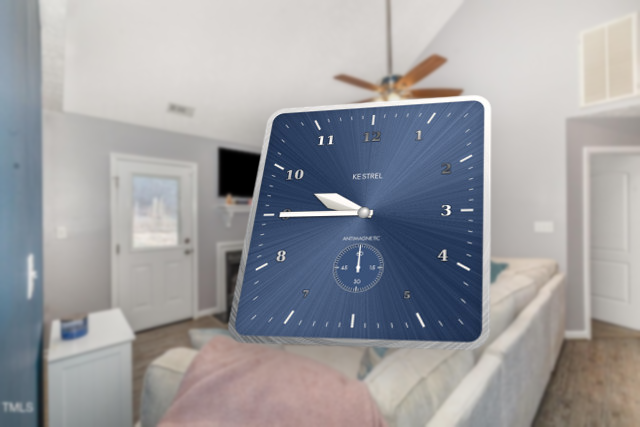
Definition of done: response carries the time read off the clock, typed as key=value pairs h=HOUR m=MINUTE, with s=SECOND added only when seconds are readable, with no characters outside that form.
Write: h=9 m=45
